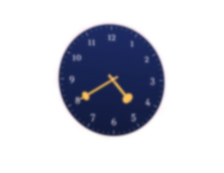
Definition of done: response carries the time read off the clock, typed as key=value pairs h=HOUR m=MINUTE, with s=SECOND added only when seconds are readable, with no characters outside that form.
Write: h=4 m=40
